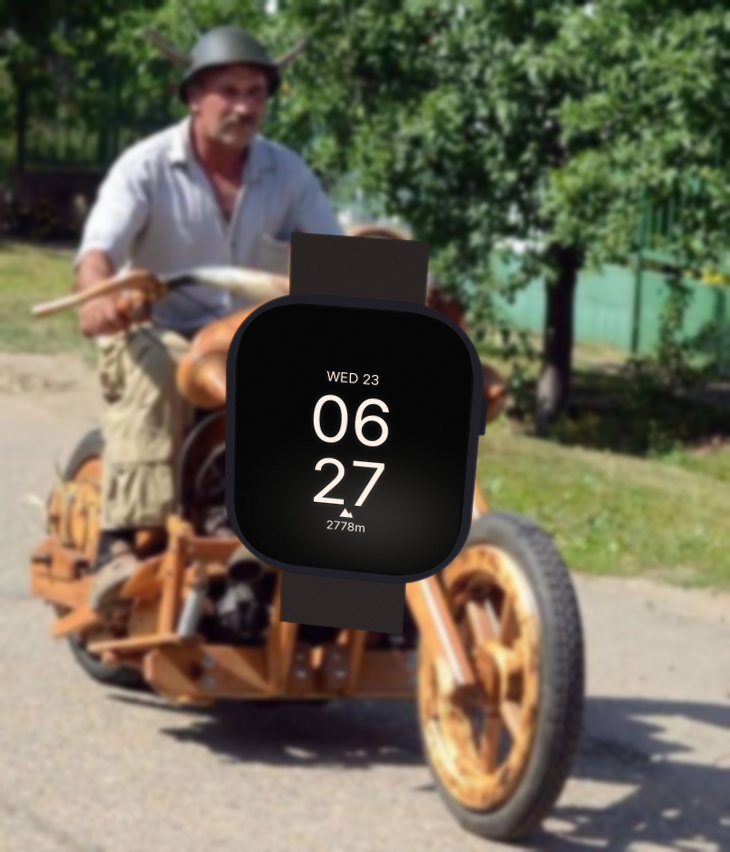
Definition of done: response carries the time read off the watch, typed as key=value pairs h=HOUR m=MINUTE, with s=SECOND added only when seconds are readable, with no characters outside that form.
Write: h=6 m=27
